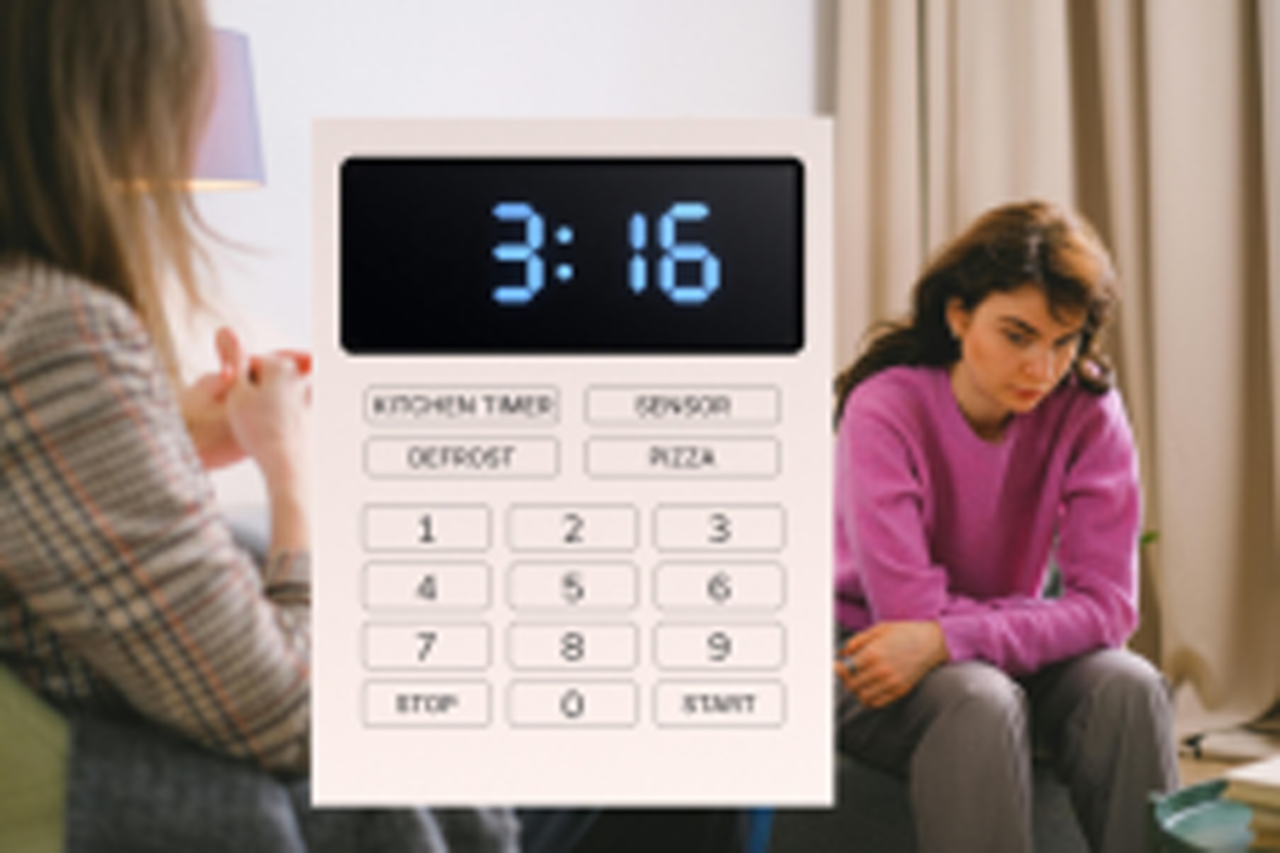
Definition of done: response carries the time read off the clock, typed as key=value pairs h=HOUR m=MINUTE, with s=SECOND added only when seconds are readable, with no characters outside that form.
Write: h=3 m=16
